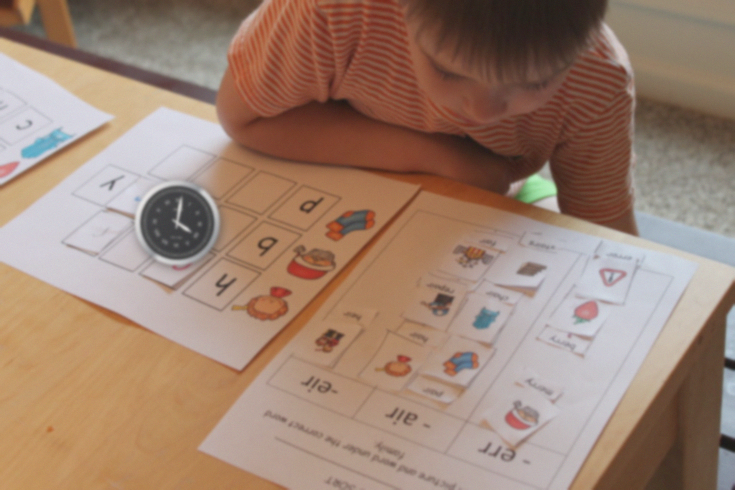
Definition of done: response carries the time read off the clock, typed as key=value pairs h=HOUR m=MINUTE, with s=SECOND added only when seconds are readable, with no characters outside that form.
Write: h=4 m=1
